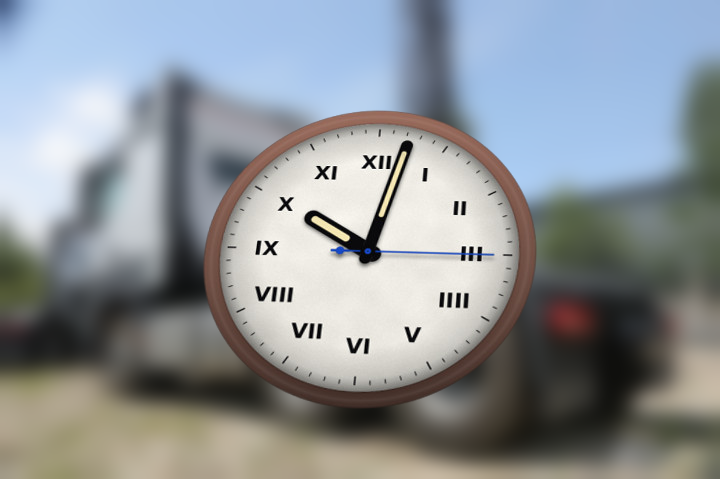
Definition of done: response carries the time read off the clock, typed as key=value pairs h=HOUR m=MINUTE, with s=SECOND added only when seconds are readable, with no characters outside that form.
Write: h=10 m=2 s=15
